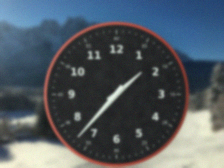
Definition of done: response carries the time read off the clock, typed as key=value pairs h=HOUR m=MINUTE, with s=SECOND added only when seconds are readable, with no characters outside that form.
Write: h=1 m=37
